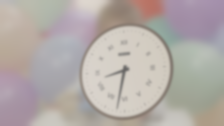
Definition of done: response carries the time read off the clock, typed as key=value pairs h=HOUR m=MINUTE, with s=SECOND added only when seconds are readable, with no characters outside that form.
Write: h=8 m=32
